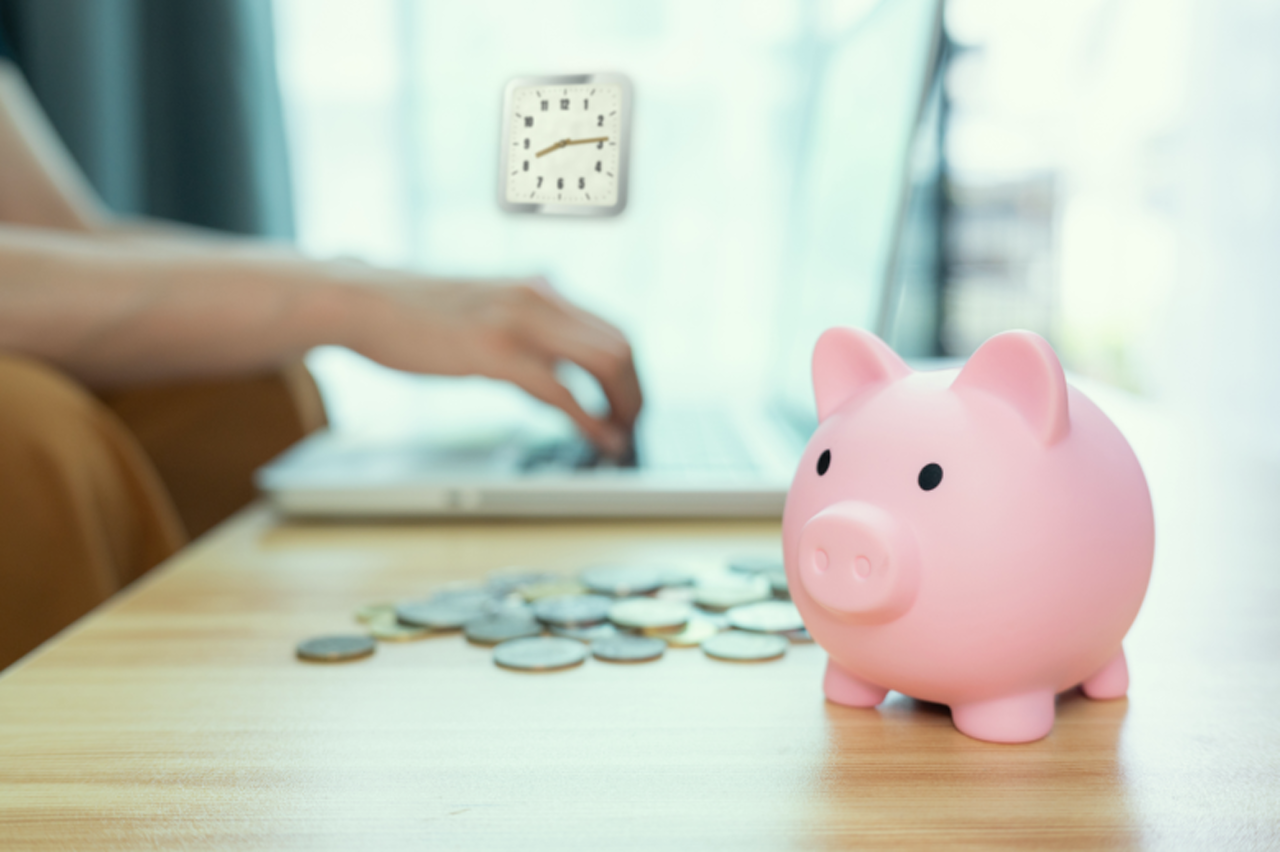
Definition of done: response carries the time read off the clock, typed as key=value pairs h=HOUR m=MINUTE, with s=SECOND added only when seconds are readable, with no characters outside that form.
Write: h=8 m=14
